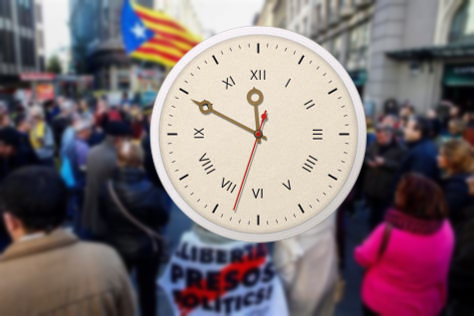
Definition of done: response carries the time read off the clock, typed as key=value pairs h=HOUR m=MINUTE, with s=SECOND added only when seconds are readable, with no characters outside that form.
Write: h=11 m=49 s=33
